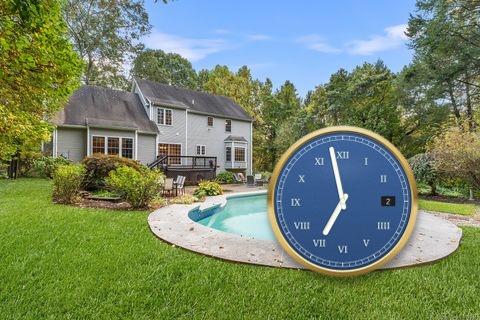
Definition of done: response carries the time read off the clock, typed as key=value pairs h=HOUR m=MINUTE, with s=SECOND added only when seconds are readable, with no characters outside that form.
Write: h=6 m=58
